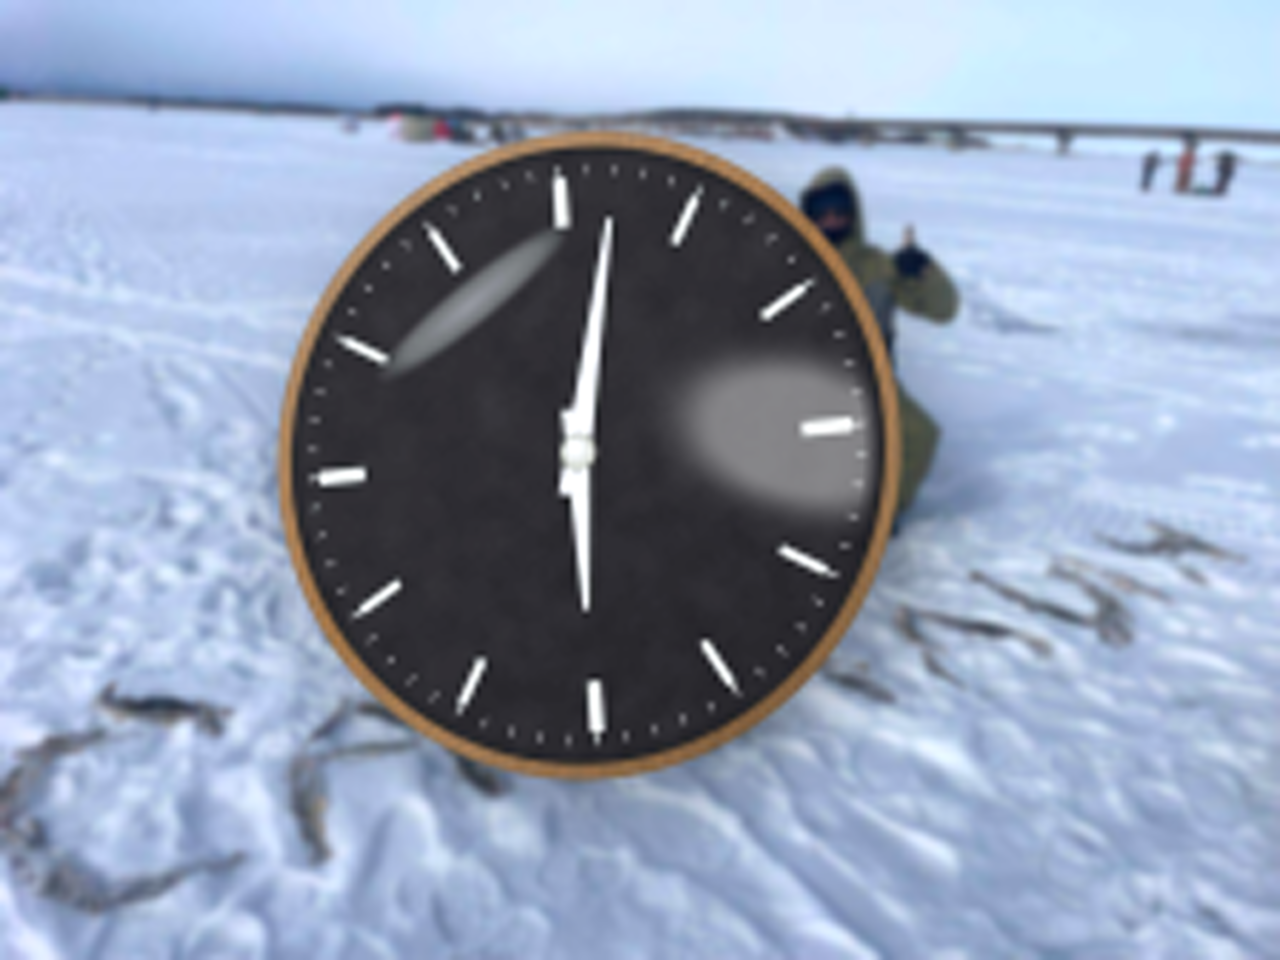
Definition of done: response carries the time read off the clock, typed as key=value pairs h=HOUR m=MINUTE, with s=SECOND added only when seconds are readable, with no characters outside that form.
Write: h=6 m=2
